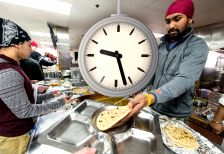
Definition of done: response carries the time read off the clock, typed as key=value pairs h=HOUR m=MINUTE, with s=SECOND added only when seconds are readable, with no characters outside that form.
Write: h=9 m=27
